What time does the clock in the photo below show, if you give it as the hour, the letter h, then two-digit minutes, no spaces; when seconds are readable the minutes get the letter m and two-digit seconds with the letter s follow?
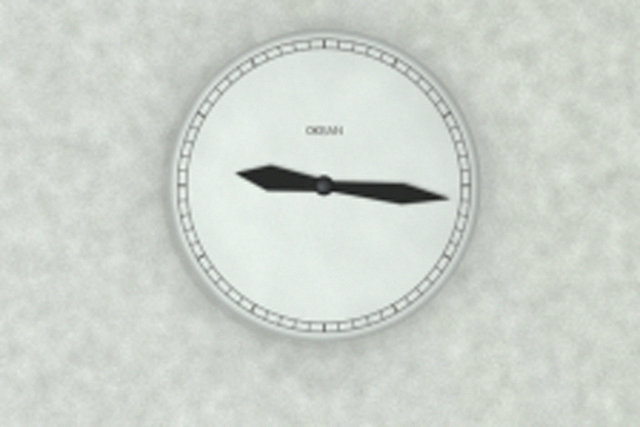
9h16
